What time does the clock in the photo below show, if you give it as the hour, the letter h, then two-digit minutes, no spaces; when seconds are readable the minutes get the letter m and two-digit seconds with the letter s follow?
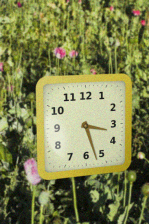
3h27
